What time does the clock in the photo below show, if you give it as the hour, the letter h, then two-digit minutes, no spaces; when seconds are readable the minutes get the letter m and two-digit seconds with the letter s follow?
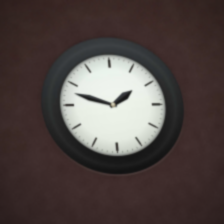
1h48
